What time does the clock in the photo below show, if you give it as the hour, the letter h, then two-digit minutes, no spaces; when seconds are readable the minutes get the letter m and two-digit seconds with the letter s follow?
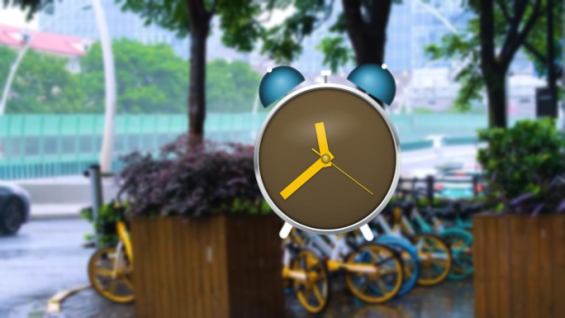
11h38m21s
